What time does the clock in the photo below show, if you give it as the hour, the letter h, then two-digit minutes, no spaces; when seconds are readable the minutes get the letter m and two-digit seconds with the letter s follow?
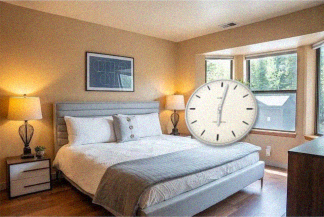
6h02
